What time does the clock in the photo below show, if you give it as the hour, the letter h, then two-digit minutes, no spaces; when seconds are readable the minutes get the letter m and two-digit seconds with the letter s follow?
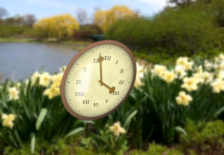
3h57
